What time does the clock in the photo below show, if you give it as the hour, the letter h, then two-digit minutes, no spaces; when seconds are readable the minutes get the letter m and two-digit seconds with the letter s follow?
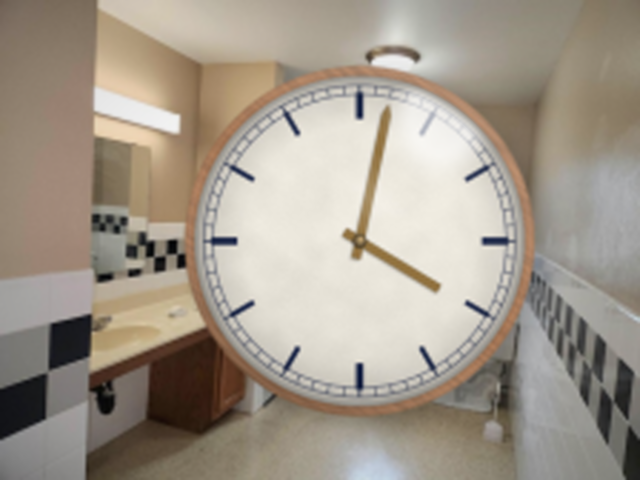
4h02
